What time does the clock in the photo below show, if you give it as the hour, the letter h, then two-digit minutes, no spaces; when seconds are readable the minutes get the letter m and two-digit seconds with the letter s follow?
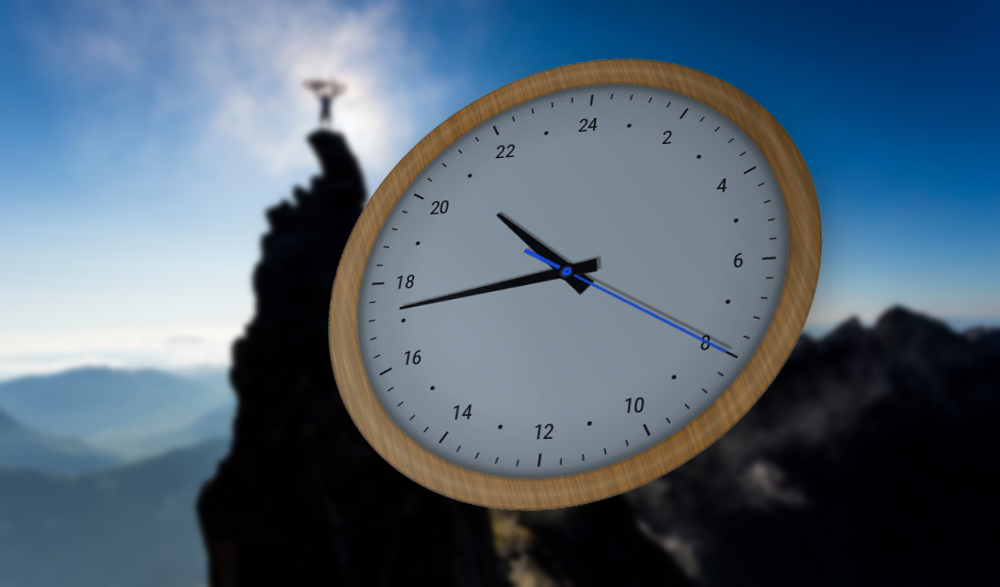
20h43m20s
